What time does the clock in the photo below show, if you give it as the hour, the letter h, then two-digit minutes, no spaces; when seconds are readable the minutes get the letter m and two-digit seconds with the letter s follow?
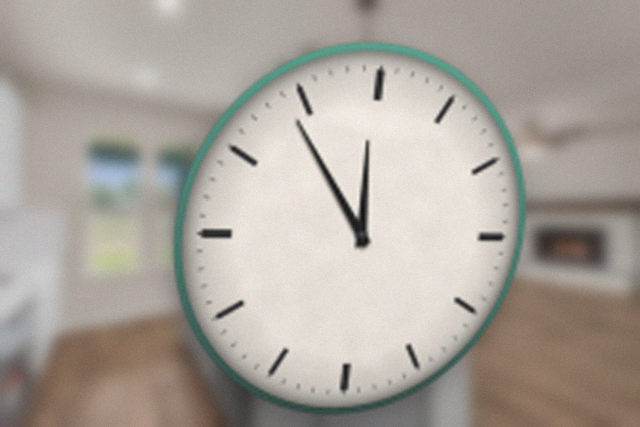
11h54
